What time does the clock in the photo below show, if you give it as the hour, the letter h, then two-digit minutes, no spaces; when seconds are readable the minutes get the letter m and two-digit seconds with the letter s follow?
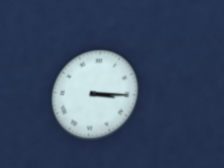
3h15
